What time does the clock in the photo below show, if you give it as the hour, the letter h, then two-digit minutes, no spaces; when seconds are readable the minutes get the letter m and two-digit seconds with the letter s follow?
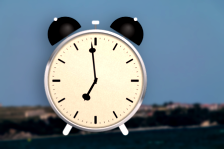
6h59
